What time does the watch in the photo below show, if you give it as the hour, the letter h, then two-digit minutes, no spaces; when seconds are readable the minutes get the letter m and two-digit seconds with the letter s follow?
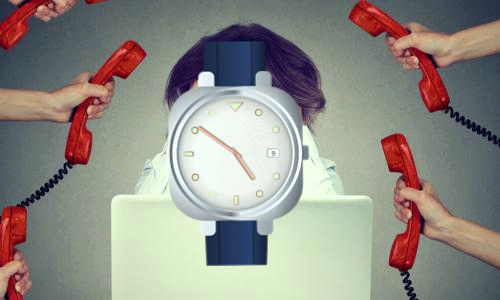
4h51
